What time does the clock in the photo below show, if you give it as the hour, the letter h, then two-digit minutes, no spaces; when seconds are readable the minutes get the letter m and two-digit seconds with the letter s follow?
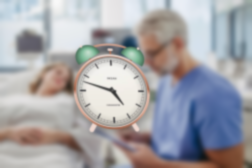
4h48
